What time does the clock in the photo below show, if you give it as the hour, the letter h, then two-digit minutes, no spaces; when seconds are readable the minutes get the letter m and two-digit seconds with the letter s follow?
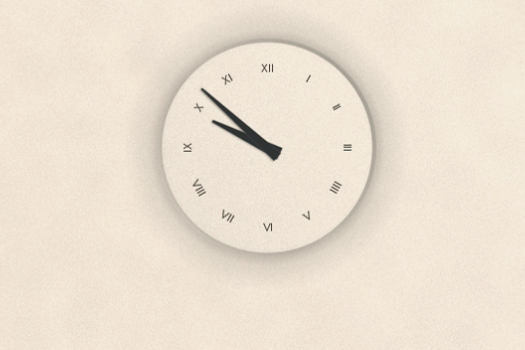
9h52
